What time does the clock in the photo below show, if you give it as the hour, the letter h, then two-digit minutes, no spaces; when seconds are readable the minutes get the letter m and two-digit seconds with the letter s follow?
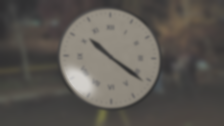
10h21
